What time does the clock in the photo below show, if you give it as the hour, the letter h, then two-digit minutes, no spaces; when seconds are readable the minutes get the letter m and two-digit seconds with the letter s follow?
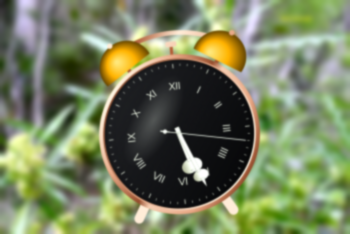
5h26m17s
